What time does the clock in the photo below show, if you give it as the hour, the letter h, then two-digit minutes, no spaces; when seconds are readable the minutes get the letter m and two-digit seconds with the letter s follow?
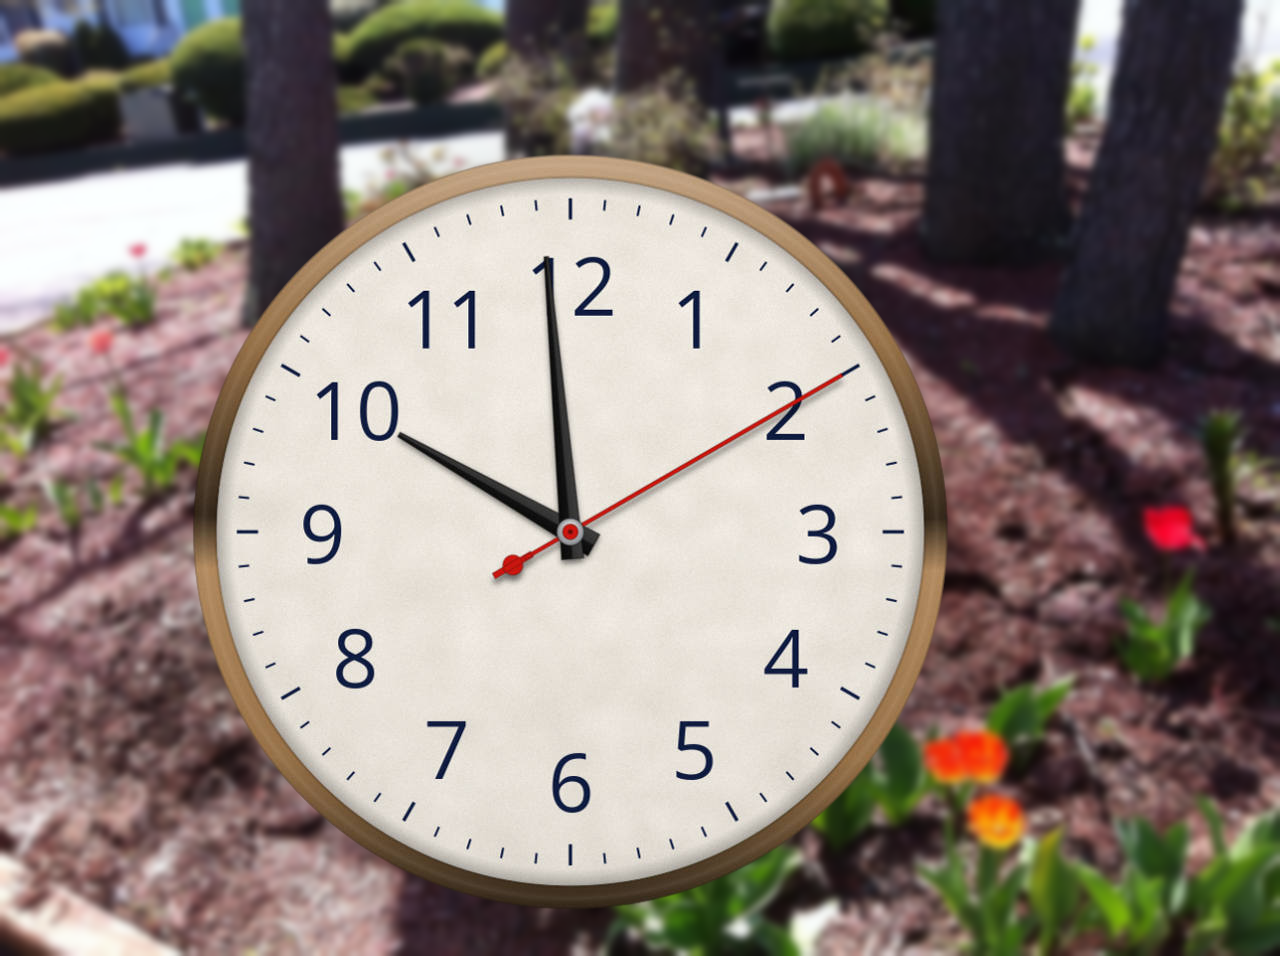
9h59m10s
